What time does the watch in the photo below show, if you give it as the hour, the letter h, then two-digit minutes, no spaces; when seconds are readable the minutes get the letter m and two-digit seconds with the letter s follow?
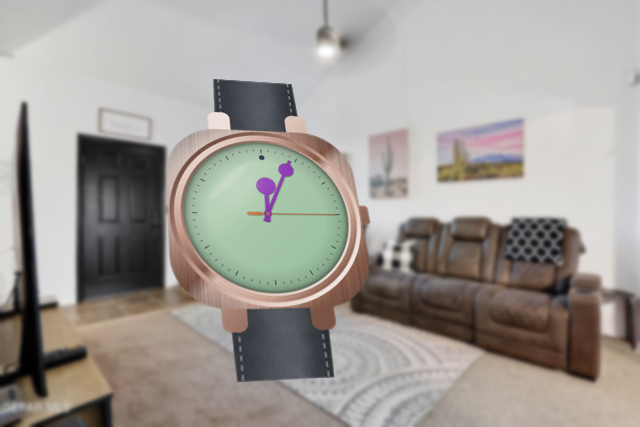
12h04m15s
